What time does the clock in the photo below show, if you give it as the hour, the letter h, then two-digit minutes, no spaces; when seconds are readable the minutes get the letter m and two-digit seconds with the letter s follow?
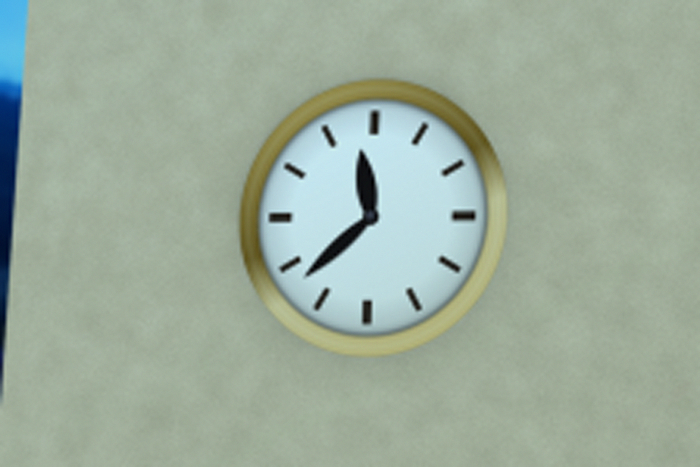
11h38
